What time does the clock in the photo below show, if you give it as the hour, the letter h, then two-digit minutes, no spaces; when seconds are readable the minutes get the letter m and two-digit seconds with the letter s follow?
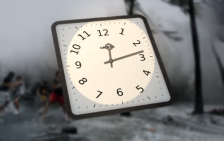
12h13
